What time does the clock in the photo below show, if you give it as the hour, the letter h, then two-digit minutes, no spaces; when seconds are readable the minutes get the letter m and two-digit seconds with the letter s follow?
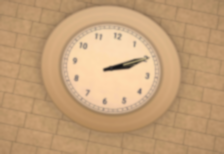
2h10
